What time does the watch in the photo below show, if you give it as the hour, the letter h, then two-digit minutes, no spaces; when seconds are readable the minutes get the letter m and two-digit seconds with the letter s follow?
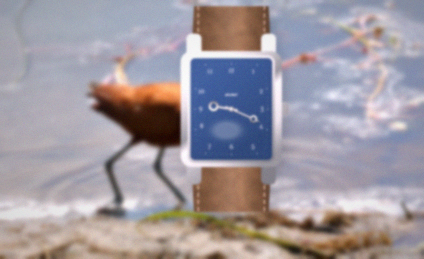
9h19
